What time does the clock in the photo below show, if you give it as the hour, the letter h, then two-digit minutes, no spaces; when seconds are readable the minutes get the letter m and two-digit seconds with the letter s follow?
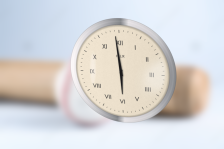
5h59
